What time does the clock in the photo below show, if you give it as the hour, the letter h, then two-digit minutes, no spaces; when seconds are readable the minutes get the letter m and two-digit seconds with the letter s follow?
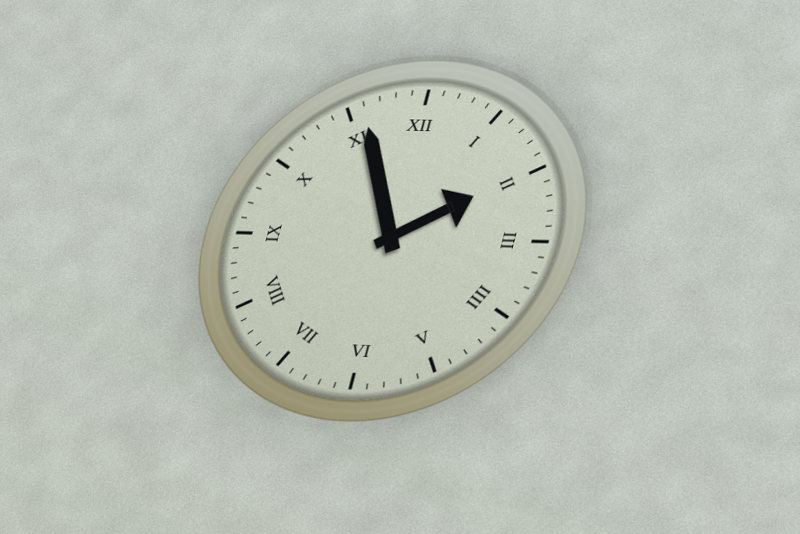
1h56
